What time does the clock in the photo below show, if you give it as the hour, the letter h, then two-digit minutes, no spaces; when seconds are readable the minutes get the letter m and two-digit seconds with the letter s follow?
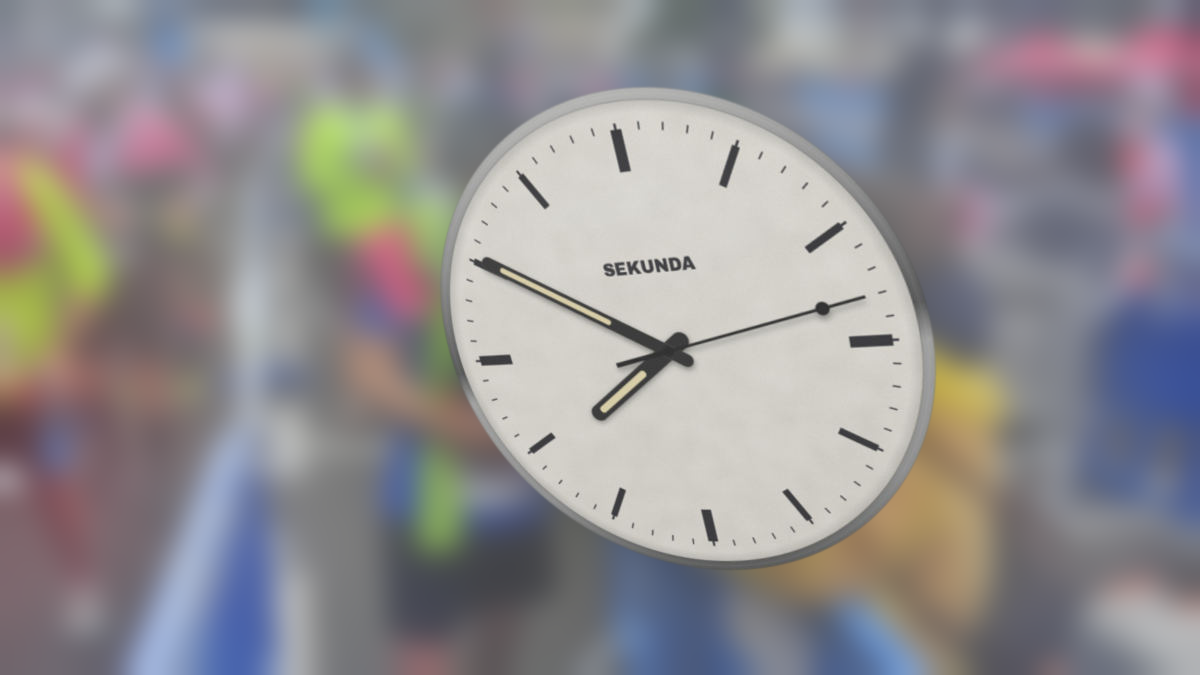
7h50m13s
